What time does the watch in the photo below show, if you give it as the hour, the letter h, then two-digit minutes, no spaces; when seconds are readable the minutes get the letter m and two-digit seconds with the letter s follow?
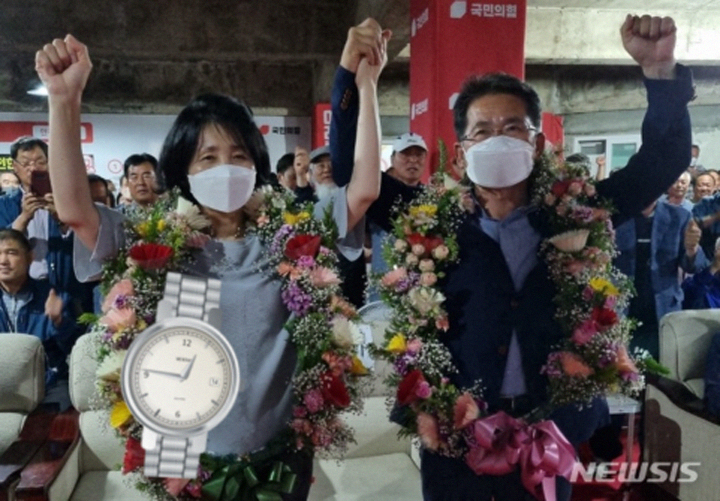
12h46
